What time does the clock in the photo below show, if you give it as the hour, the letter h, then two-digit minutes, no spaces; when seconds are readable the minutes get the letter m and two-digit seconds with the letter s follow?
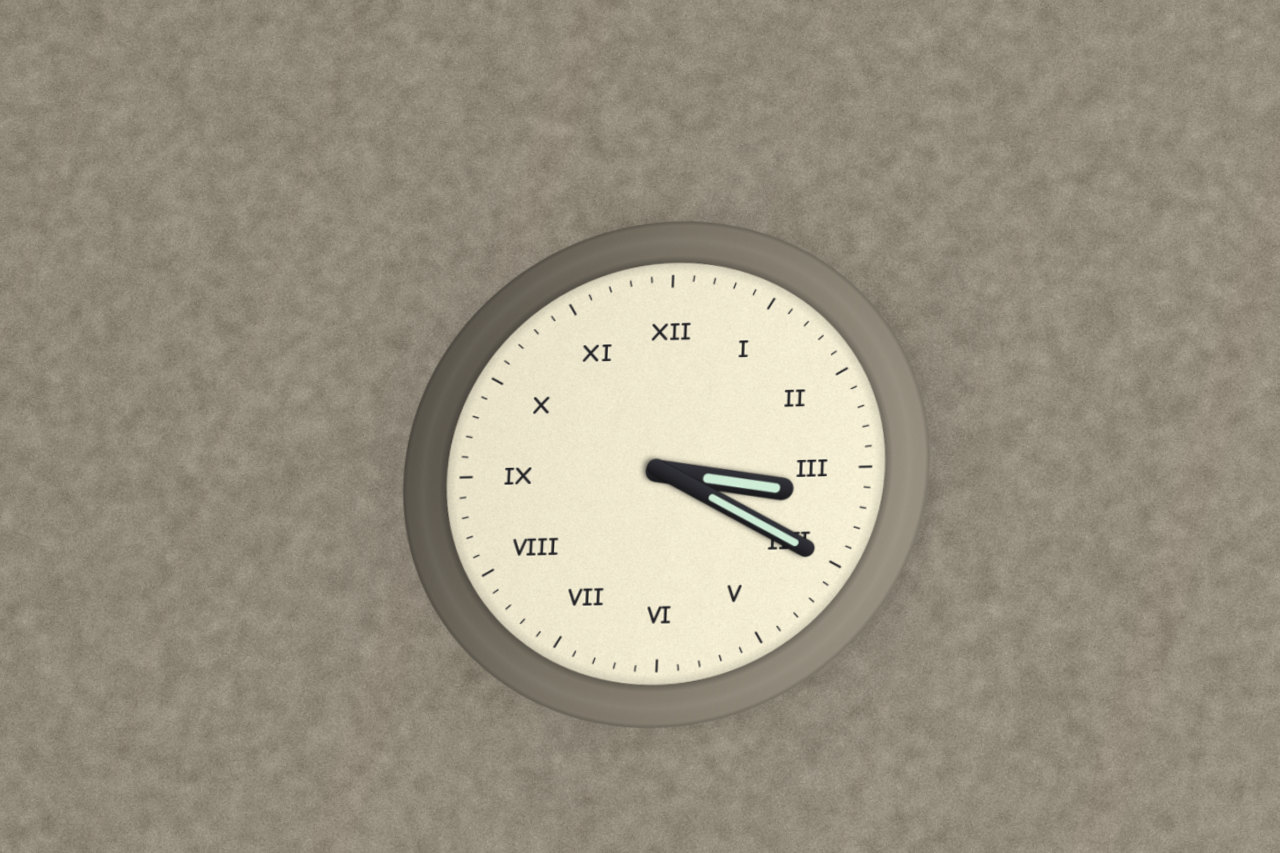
3h20
